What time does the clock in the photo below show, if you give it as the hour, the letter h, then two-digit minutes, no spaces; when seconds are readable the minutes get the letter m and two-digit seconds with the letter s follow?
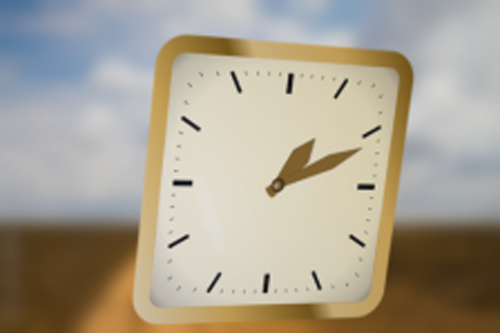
1h11
